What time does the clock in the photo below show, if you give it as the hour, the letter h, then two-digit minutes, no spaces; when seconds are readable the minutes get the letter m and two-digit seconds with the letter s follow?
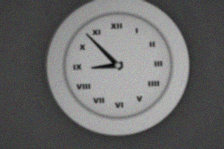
8h53
